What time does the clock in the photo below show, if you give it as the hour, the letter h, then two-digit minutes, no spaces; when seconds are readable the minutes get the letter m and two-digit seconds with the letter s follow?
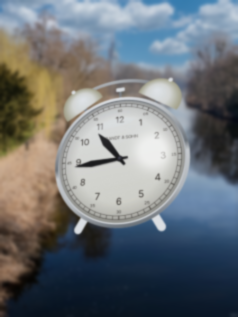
10h44
